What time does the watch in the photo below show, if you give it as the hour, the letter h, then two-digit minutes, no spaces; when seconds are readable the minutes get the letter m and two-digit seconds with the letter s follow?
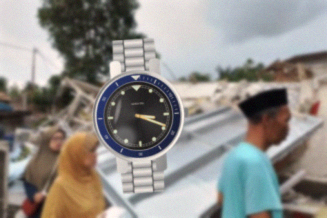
3h19
